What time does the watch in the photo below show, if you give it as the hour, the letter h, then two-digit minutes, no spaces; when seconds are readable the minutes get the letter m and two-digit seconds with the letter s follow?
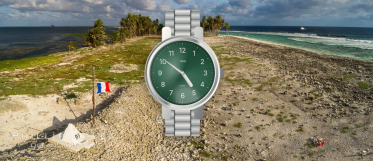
4h51
